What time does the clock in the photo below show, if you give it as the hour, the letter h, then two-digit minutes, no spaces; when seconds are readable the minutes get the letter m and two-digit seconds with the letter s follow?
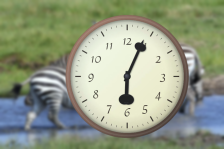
6h04
